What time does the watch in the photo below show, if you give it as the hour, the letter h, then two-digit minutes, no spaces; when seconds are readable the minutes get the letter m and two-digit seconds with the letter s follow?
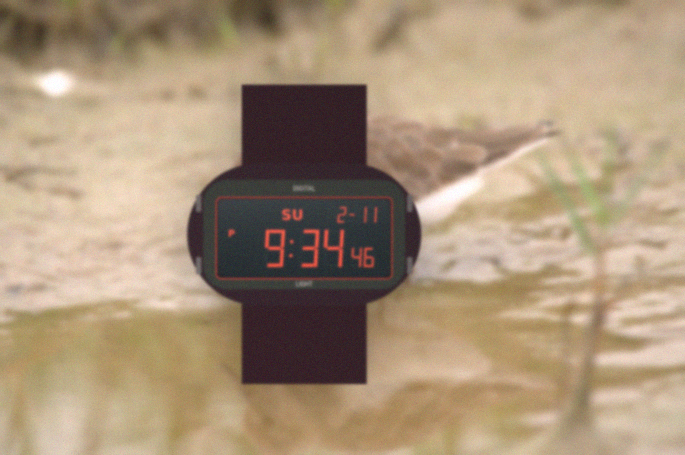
9h34m46s
